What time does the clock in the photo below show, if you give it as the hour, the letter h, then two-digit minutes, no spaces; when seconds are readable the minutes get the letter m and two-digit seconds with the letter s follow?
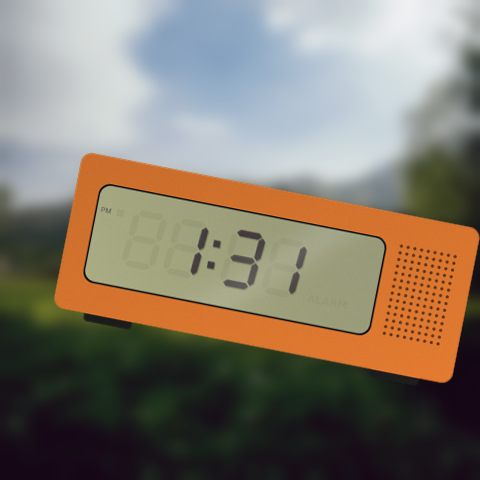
1h31
